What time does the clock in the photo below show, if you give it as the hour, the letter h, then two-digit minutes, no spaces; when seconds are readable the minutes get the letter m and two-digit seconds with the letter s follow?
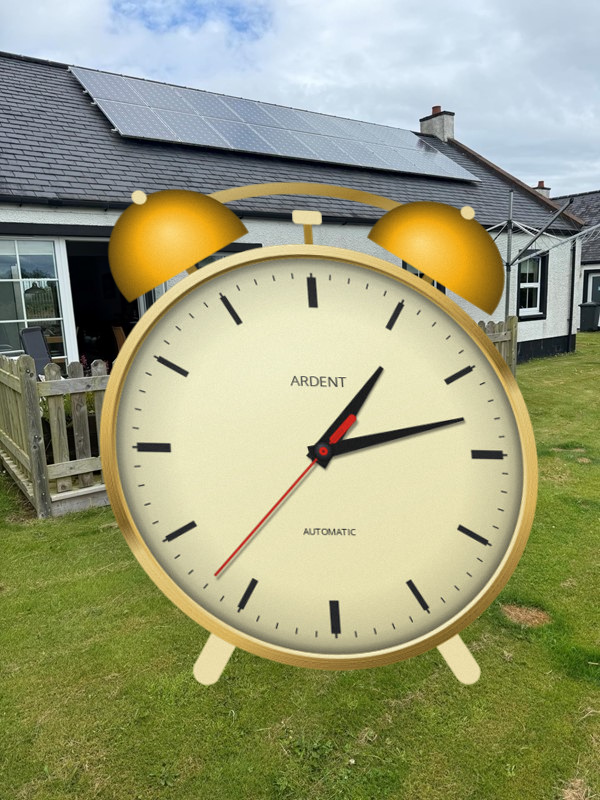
1h12m37s
